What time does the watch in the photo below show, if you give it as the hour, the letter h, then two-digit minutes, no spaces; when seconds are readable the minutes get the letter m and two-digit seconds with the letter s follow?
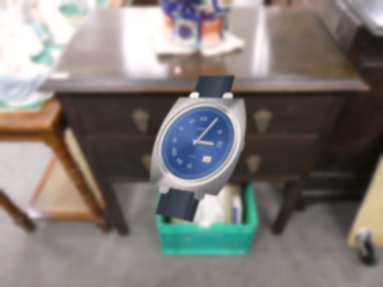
3h05
